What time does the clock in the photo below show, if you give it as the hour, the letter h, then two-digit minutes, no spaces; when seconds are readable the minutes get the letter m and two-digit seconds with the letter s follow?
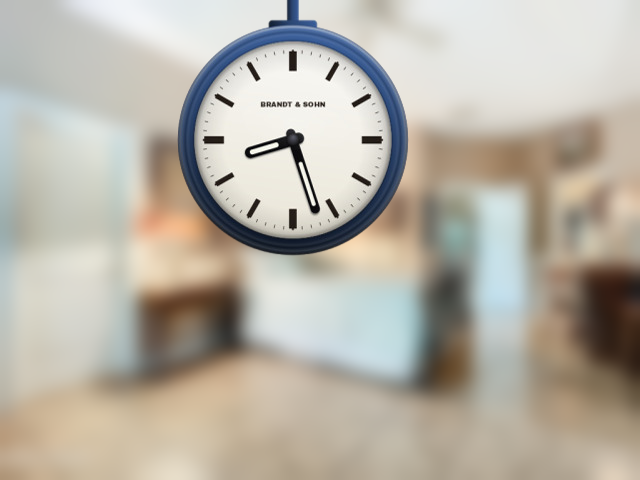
8h27
